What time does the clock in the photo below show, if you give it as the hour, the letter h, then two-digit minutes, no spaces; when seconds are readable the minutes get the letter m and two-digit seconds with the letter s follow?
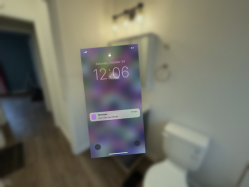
12h06
